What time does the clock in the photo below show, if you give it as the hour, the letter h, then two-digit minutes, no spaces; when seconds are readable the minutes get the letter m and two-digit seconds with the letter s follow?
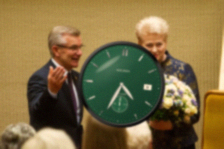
4h34
